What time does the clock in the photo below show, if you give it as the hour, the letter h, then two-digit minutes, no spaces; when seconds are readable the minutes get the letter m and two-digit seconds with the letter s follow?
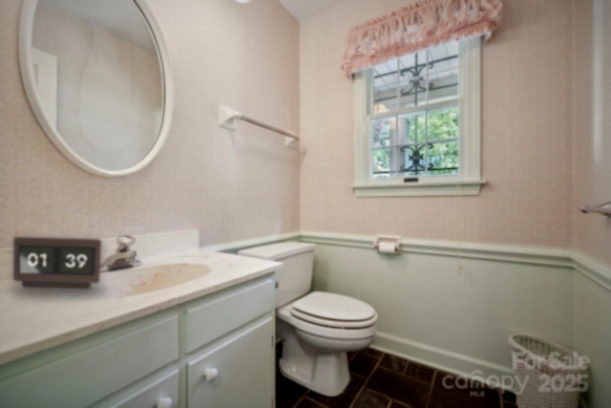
1h39
